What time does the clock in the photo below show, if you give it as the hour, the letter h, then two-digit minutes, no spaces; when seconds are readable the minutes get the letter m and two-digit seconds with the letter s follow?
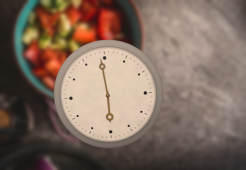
5h59
